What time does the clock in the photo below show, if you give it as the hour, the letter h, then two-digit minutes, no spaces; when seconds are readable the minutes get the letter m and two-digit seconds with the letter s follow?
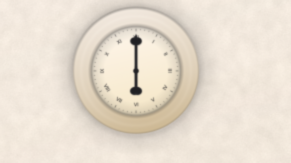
6h00
